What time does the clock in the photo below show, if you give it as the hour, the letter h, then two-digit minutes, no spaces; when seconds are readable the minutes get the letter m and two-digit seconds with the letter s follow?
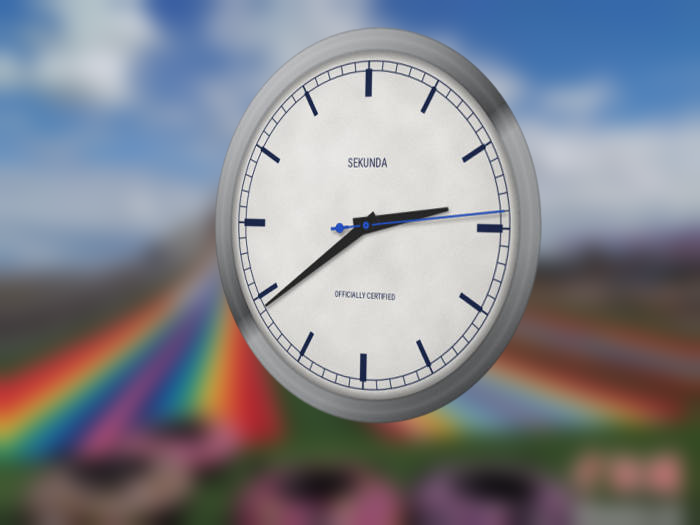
2h39m14s
